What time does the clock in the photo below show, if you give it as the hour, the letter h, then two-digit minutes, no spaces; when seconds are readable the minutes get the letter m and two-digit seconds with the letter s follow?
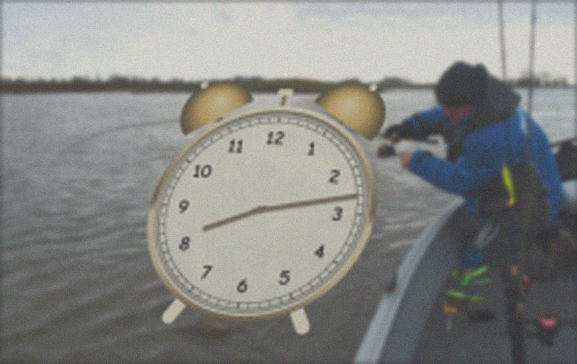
8h13
